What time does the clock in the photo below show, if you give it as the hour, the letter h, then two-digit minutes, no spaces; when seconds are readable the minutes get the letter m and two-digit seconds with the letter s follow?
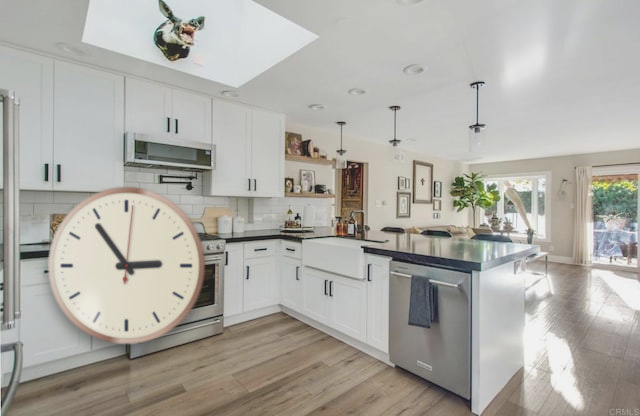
2h54m01s
